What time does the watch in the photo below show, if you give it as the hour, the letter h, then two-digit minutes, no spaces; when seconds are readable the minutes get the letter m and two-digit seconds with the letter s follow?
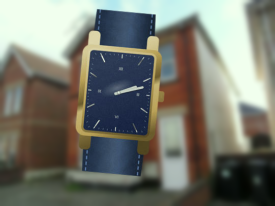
2h12
